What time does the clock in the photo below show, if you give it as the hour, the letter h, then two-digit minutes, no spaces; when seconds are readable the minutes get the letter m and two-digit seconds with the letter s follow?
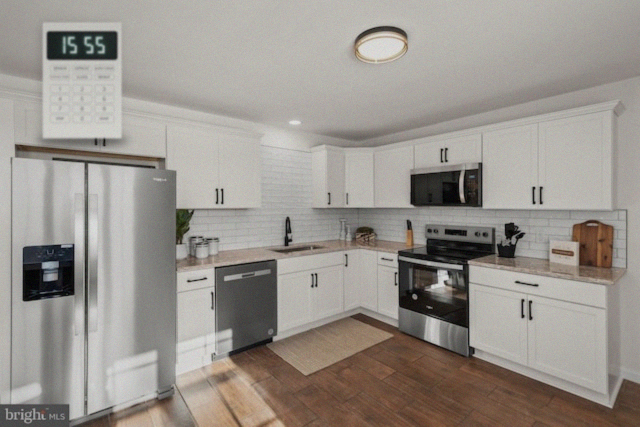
15h55
